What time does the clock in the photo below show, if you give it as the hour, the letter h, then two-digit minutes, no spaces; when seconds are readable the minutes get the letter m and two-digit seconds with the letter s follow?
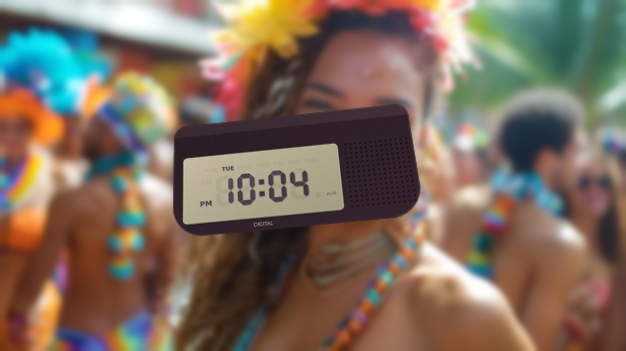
10h04
